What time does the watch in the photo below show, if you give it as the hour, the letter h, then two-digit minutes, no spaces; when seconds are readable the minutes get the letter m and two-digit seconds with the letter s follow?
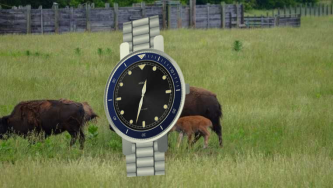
12h33
